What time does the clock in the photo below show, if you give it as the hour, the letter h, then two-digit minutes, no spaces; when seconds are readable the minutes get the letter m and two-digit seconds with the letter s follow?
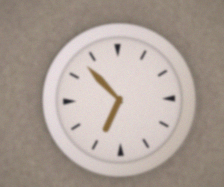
6h53
